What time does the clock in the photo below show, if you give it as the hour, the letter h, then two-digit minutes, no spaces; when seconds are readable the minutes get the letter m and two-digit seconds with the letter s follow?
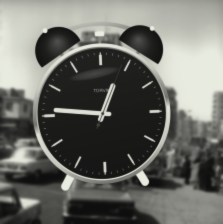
12h46m04s
